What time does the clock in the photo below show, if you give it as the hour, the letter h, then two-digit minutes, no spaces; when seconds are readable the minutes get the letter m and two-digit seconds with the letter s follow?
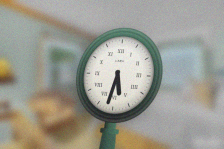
5h32
